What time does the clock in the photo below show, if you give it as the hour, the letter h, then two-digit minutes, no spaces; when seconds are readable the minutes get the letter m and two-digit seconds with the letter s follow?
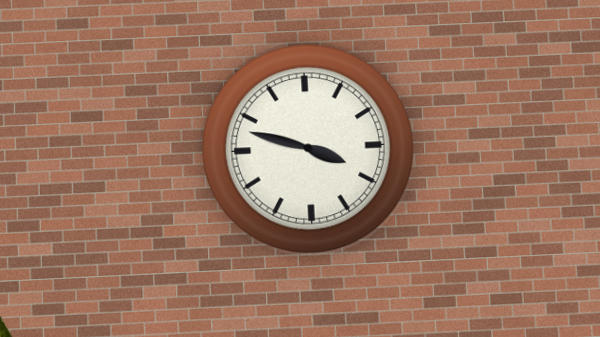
3h48
